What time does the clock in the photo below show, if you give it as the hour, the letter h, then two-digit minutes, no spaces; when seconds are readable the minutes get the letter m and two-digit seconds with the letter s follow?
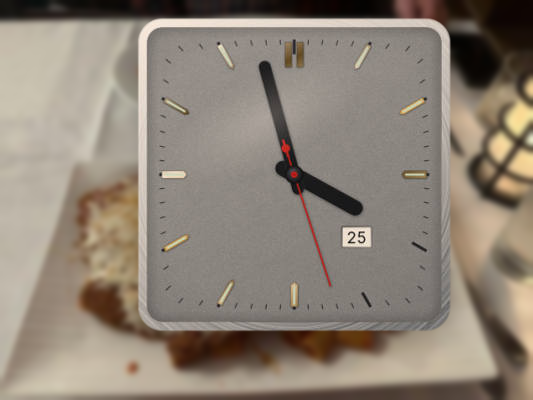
3h57m27s
